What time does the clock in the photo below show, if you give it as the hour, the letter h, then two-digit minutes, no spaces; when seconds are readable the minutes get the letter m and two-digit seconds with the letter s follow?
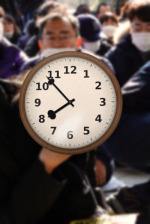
7h53
